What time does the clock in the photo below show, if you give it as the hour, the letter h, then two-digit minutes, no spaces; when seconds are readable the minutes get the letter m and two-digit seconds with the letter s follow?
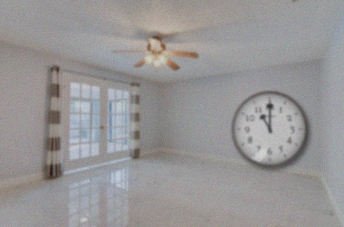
11h00
